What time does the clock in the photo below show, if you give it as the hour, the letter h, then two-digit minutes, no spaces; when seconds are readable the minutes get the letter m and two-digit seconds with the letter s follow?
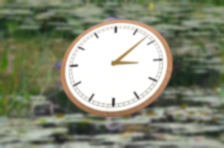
3h08
